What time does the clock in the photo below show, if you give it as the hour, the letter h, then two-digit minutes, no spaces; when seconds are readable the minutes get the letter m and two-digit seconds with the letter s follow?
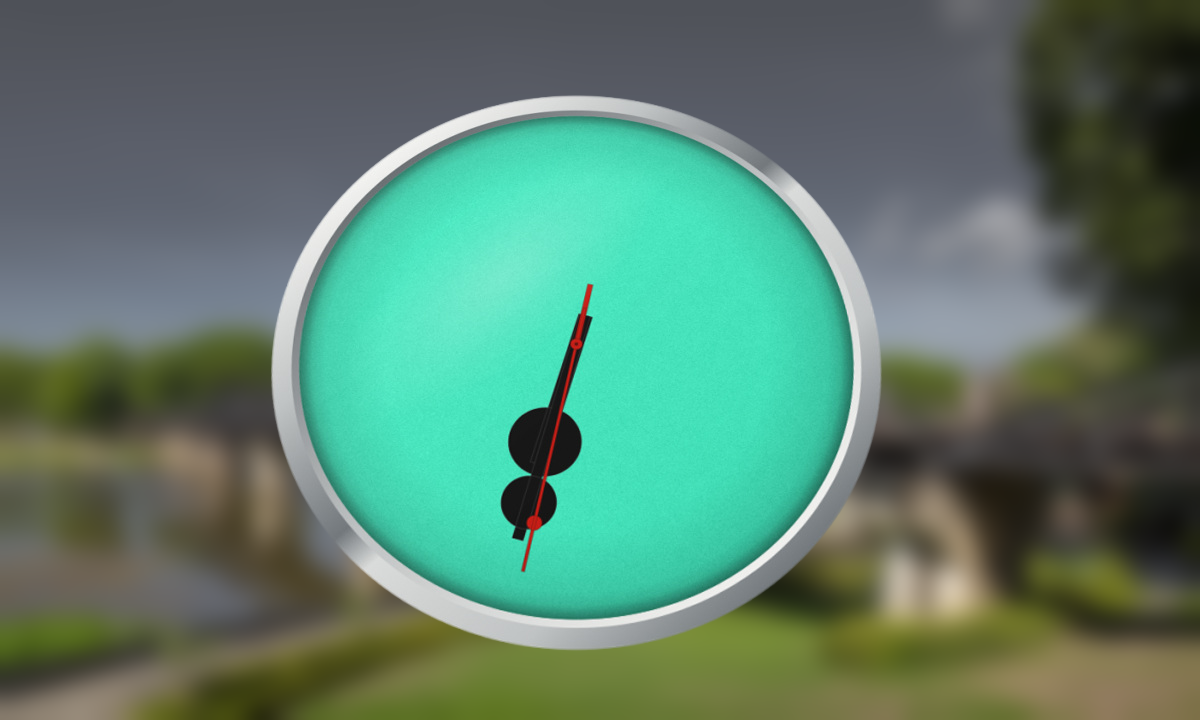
6h32m32s
